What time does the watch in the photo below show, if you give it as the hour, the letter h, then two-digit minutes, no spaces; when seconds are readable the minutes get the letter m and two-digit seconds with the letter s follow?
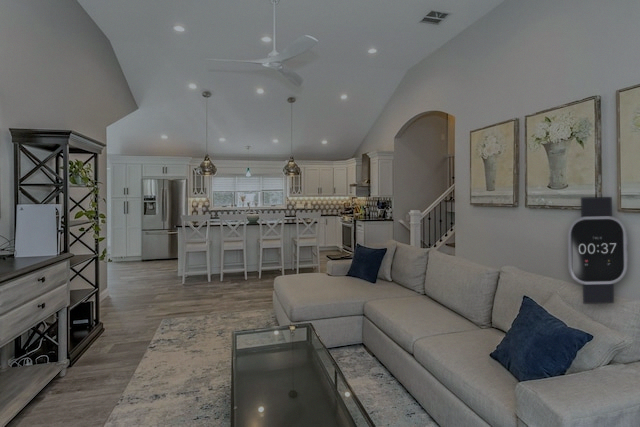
0h37
